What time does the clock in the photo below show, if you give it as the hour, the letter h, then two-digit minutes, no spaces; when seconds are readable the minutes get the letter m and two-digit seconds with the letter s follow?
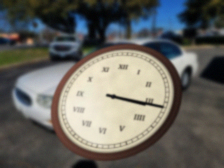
3h16
